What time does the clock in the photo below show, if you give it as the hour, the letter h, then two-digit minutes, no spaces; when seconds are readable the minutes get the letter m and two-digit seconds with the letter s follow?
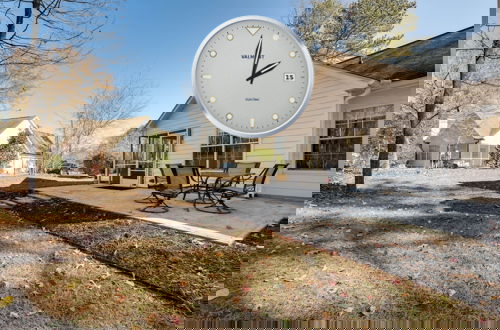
2h02
